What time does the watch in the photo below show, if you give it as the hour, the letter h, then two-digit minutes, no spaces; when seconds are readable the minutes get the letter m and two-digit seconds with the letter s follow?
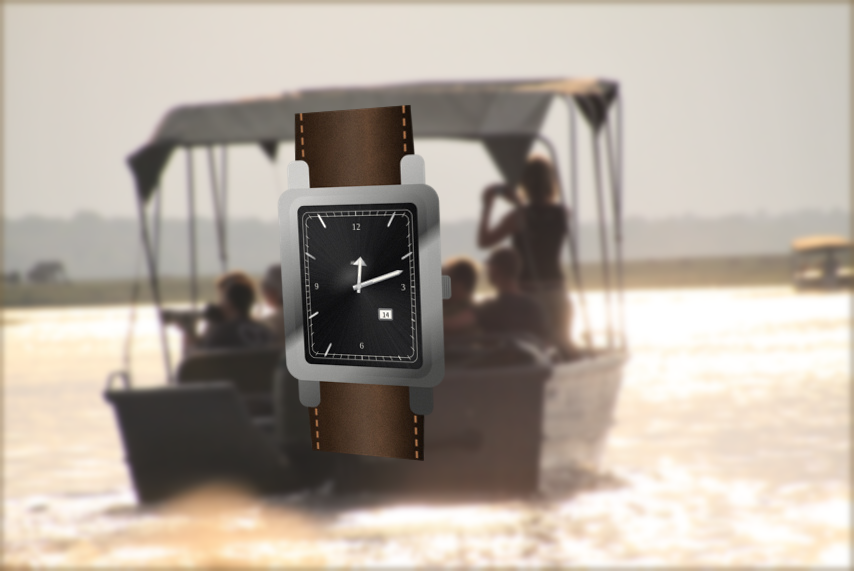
12h12
